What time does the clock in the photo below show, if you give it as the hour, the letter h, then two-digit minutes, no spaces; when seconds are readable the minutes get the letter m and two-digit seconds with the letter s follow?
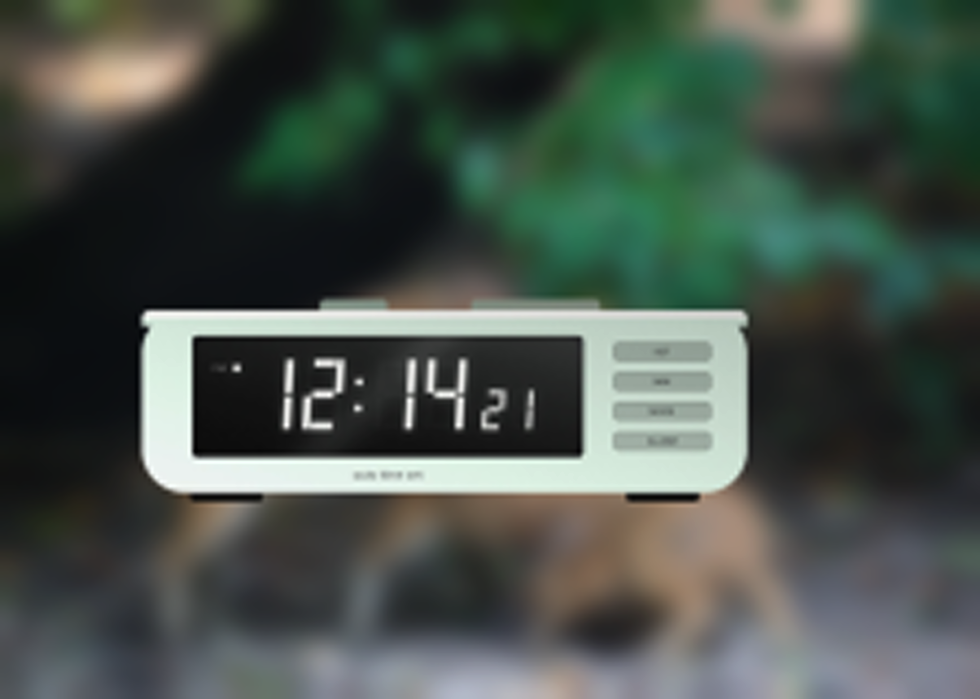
12h14m21s
